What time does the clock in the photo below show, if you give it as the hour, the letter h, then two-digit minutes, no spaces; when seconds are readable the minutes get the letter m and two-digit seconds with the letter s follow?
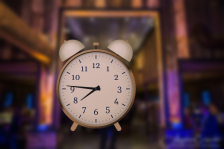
7h46
